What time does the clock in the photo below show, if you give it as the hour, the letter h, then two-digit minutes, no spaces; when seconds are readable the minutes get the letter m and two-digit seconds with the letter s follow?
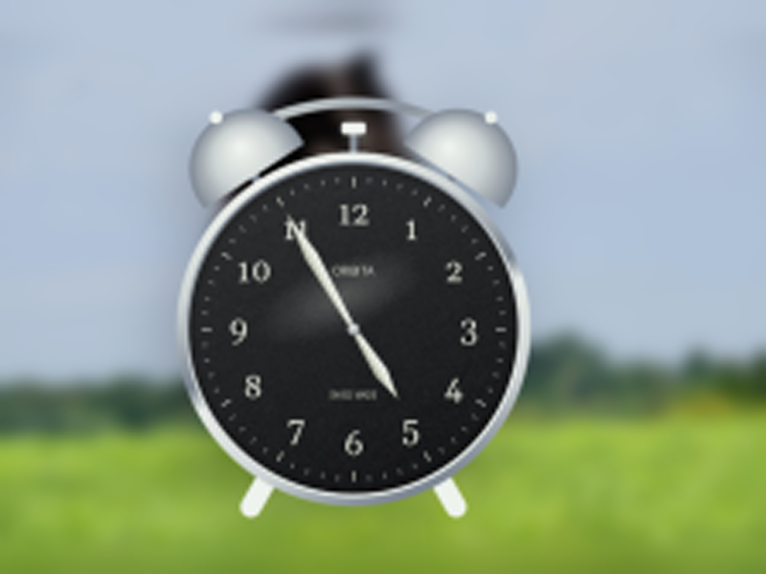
4h55
